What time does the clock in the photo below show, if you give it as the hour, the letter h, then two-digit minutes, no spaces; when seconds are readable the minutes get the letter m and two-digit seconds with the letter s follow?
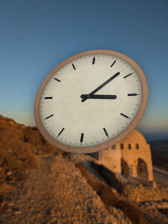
3h08
